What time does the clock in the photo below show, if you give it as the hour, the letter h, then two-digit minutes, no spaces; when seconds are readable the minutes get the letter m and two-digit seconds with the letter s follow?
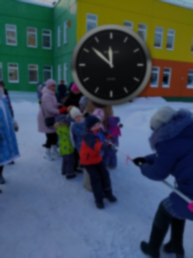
11h52
